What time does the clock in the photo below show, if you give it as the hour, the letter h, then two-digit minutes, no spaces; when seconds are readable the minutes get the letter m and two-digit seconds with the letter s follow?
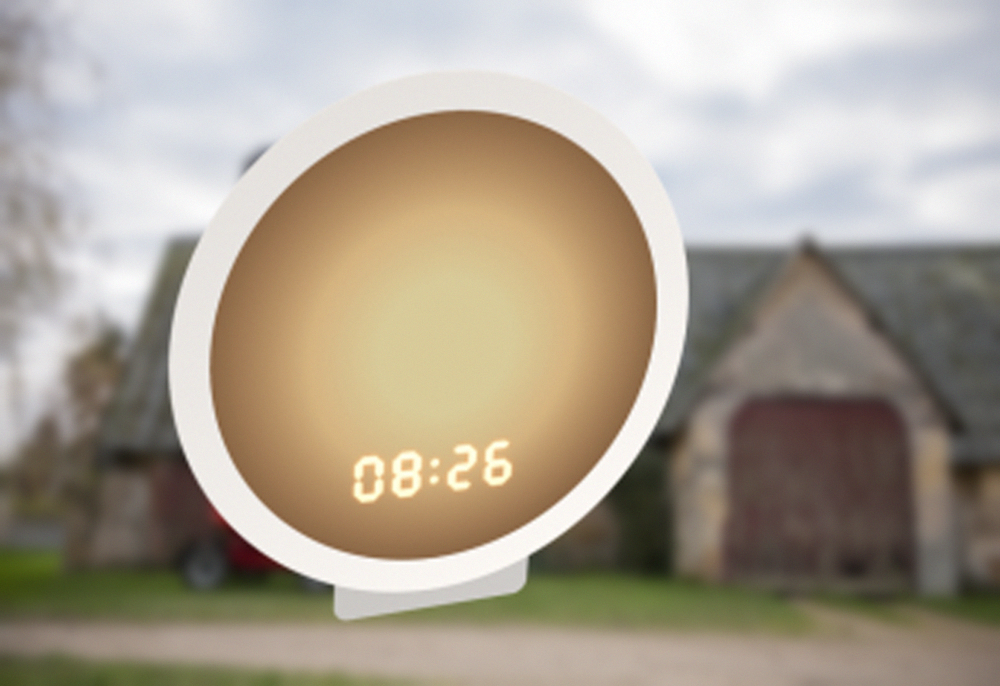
8h26
